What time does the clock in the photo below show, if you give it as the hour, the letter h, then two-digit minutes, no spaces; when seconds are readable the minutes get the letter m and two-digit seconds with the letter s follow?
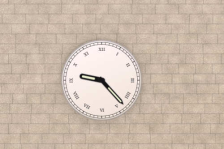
9h23
